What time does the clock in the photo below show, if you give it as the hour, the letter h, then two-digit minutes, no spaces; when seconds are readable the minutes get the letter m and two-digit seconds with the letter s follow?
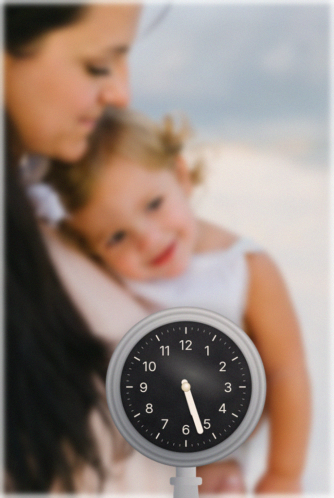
5h27
